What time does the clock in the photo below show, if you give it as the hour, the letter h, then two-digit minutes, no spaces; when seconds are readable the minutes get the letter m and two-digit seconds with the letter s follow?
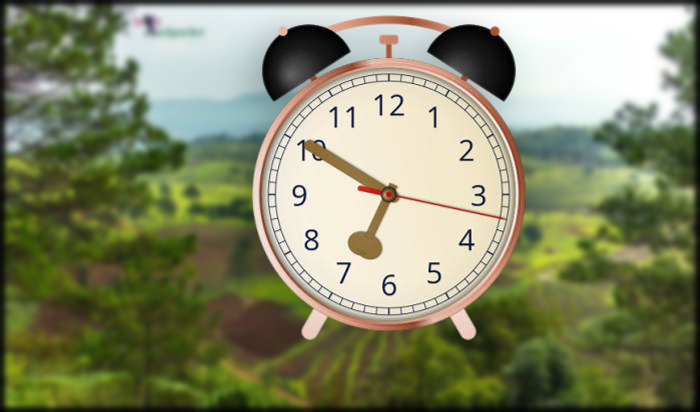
6h50m17s
